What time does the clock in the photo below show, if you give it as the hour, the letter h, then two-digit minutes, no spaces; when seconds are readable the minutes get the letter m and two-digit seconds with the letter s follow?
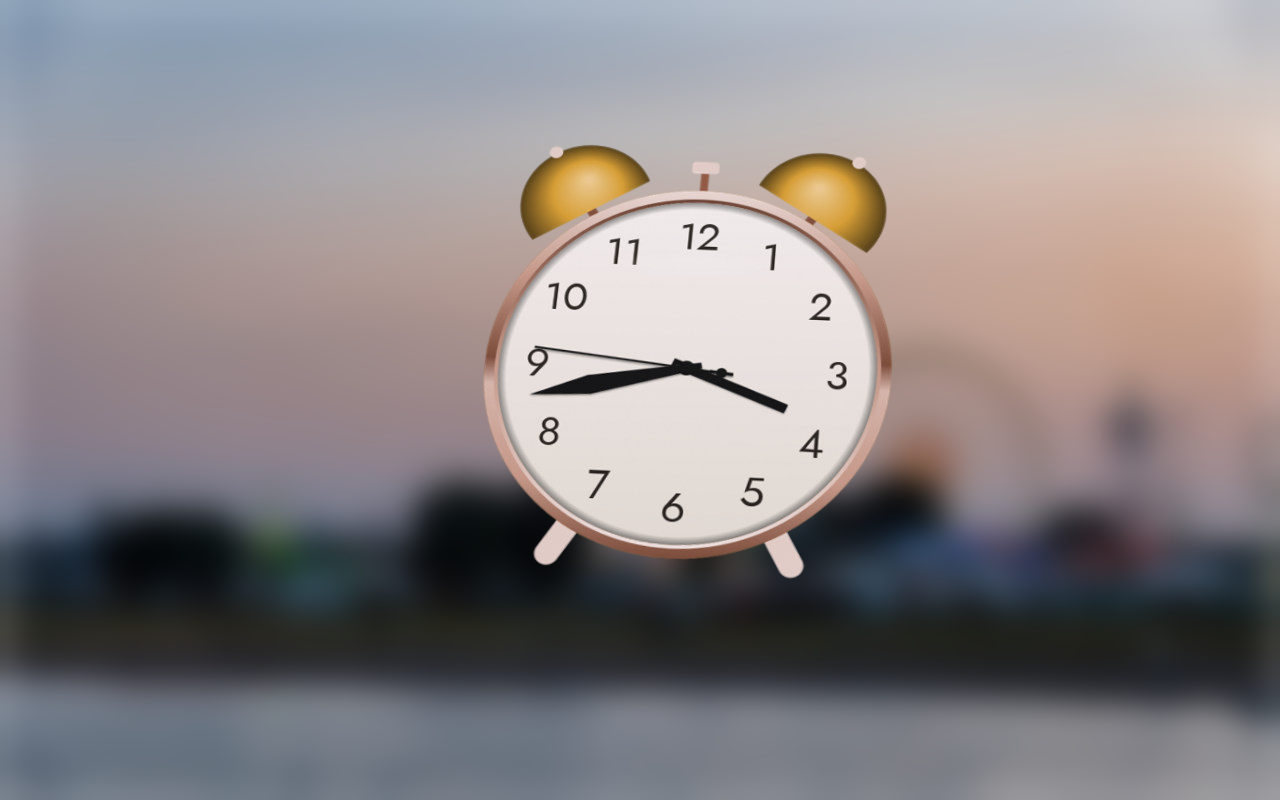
3h42m46s
